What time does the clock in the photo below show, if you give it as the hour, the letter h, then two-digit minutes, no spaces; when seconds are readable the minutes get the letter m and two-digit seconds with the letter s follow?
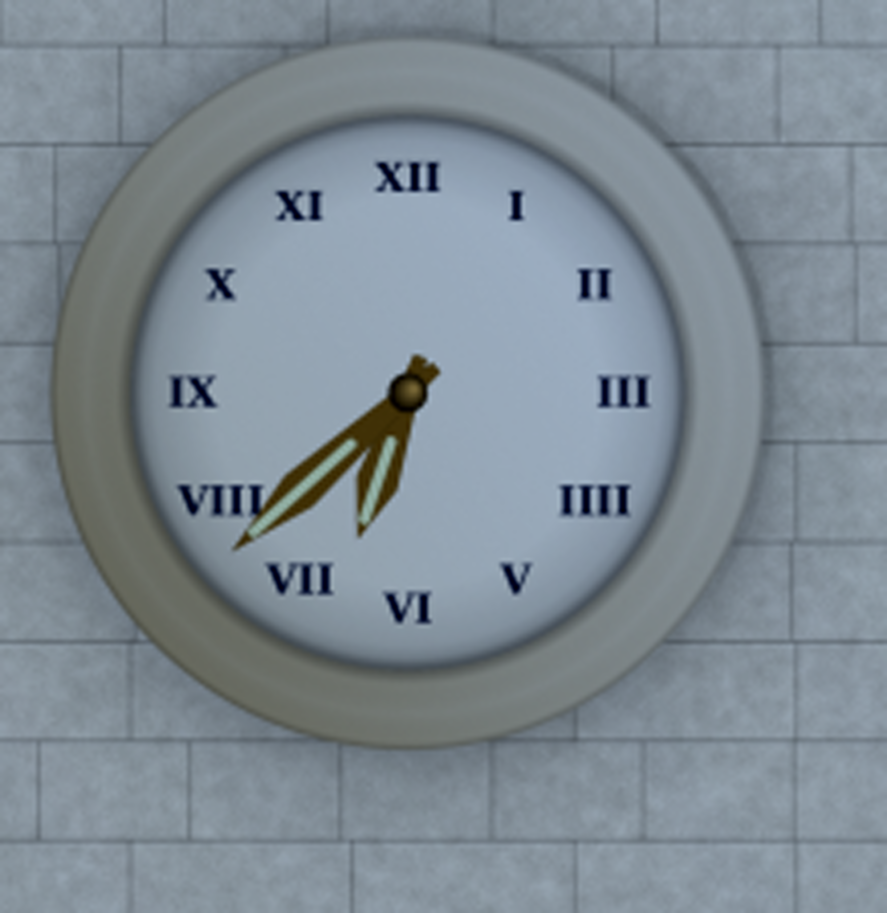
6h38
